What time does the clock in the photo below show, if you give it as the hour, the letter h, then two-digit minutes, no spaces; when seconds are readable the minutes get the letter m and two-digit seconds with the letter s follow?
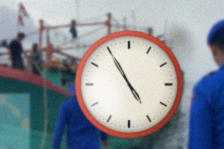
4h55
